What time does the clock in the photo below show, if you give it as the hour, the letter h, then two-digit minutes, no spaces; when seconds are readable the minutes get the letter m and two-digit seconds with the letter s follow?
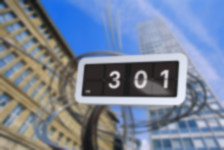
3h01
